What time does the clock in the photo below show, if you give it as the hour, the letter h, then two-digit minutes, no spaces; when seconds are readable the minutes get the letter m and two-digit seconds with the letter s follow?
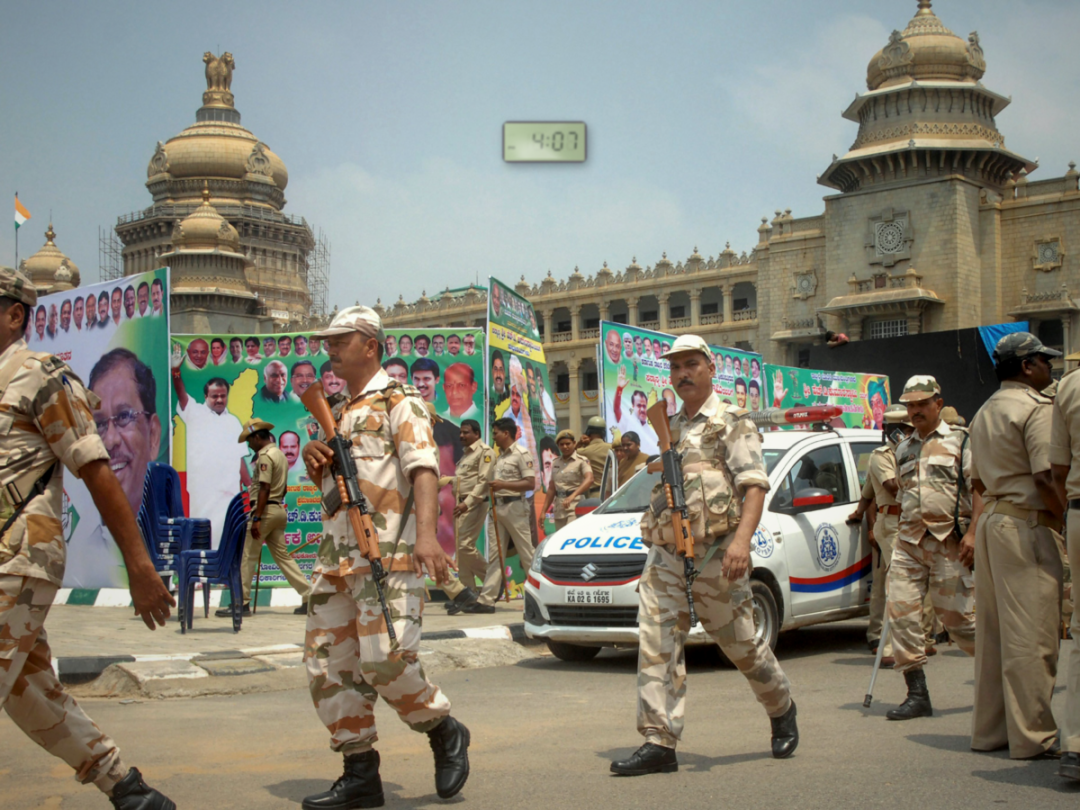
4h07
